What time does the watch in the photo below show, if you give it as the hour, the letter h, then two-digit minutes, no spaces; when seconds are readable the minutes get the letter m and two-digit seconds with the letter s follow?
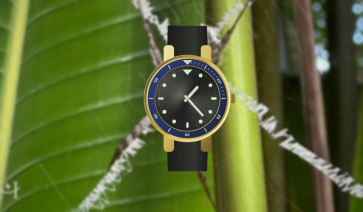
1h23
